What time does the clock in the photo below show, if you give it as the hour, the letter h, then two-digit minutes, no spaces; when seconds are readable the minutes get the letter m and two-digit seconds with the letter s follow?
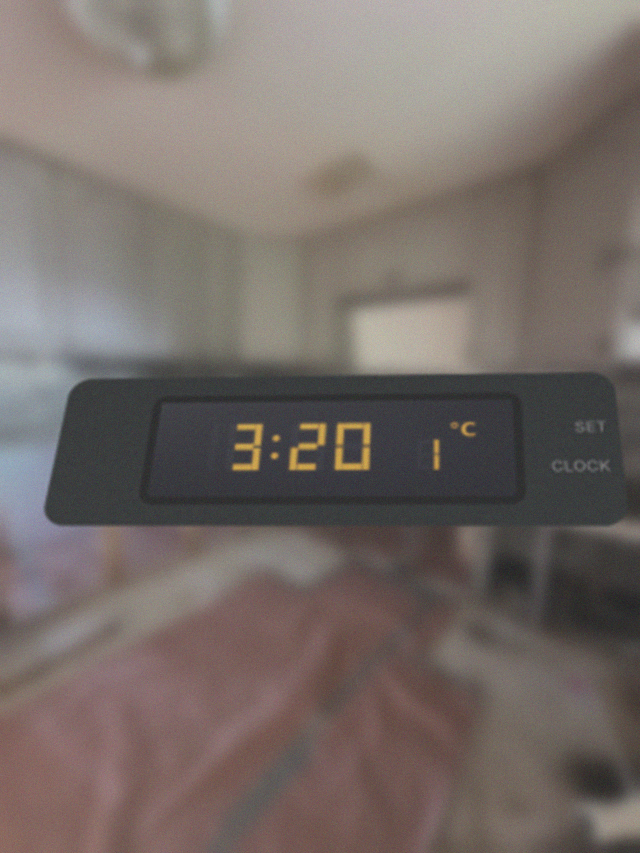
3h20
